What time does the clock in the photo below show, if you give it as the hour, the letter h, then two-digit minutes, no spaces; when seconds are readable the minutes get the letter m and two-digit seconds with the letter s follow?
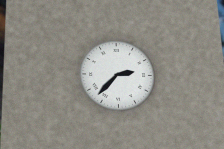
2h37
